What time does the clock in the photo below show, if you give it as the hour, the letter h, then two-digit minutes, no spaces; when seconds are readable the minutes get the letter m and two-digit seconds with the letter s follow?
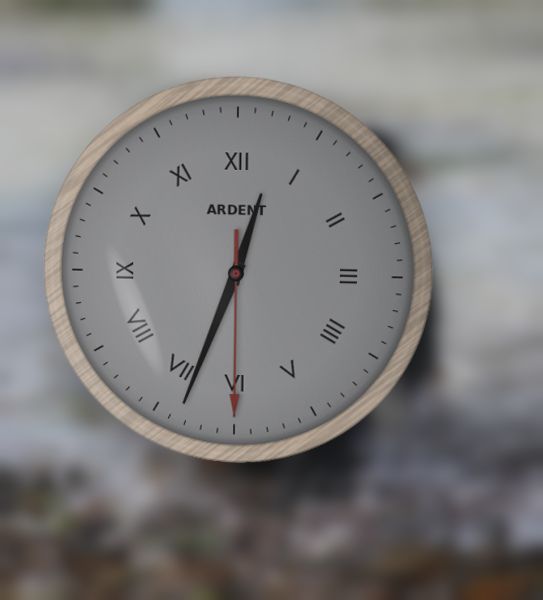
12h33m30s
